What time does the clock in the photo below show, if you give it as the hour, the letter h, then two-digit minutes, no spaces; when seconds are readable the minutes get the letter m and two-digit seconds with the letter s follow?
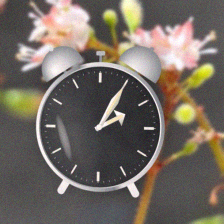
2h05
